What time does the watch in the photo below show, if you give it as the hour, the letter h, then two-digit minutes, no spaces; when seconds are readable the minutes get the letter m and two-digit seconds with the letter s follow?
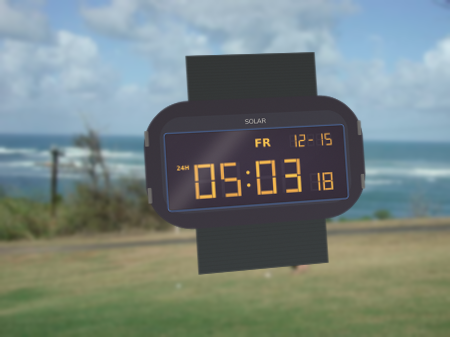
5h03m18s
